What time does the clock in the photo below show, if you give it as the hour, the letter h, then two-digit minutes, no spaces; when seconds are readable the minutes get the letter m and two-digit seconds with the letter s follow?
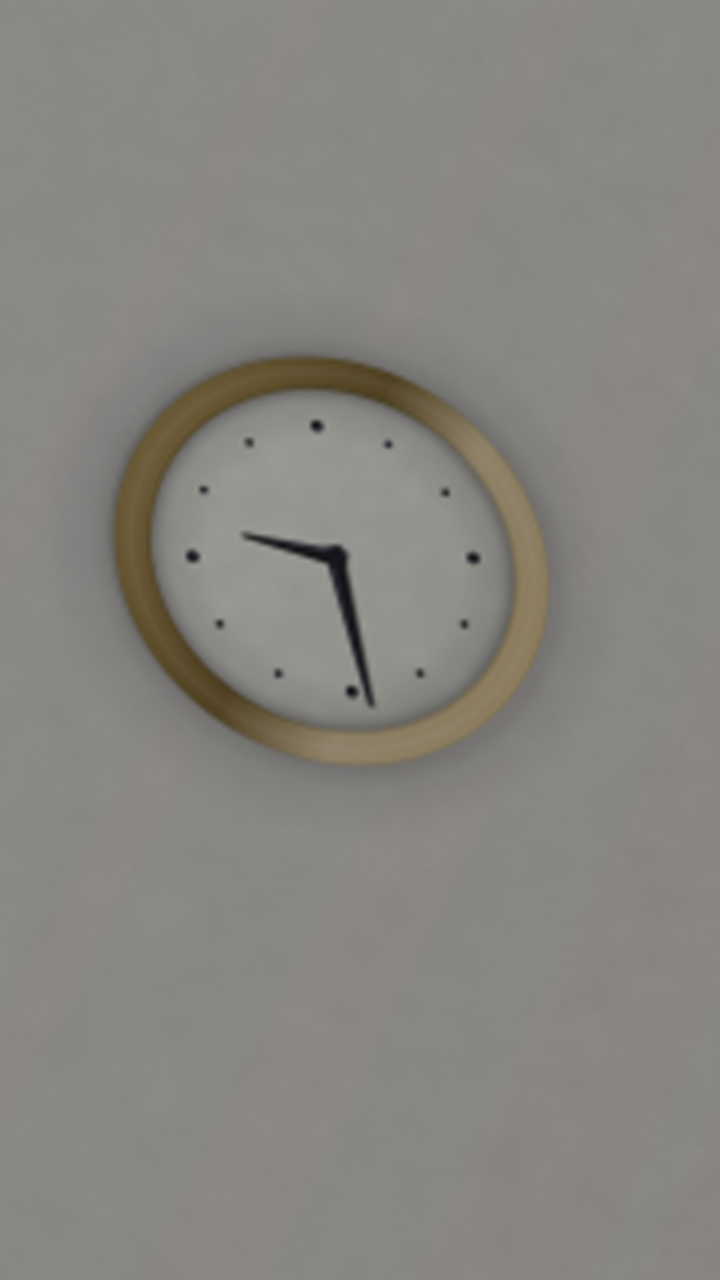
9h29
